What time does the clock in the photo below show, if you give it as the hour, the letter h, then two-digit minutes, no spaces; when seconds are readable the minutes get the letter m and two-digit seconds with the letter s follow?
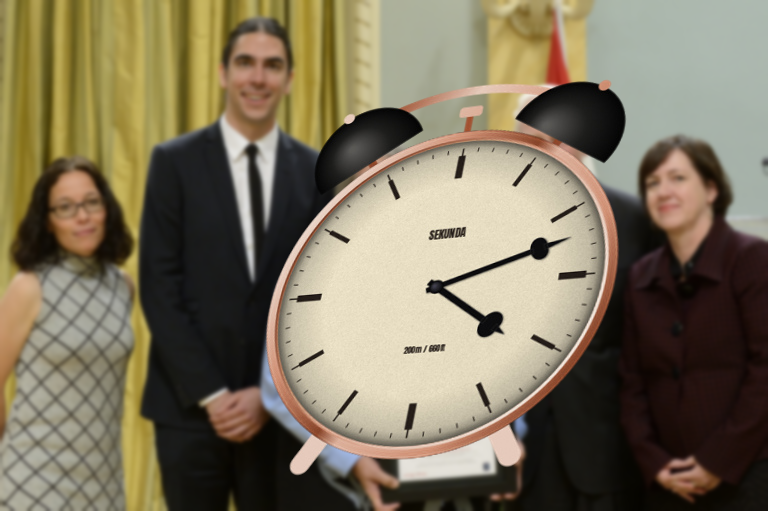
4h12
